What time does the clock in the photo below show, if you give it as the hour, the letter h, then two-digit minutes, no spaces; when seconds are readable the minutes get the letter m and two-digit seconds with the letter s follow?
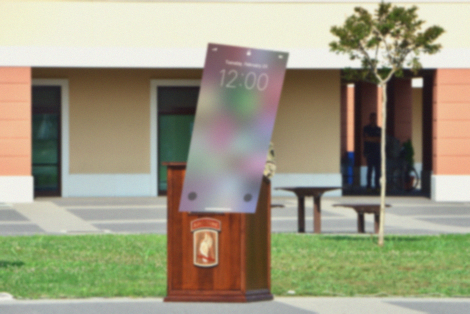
12h00
